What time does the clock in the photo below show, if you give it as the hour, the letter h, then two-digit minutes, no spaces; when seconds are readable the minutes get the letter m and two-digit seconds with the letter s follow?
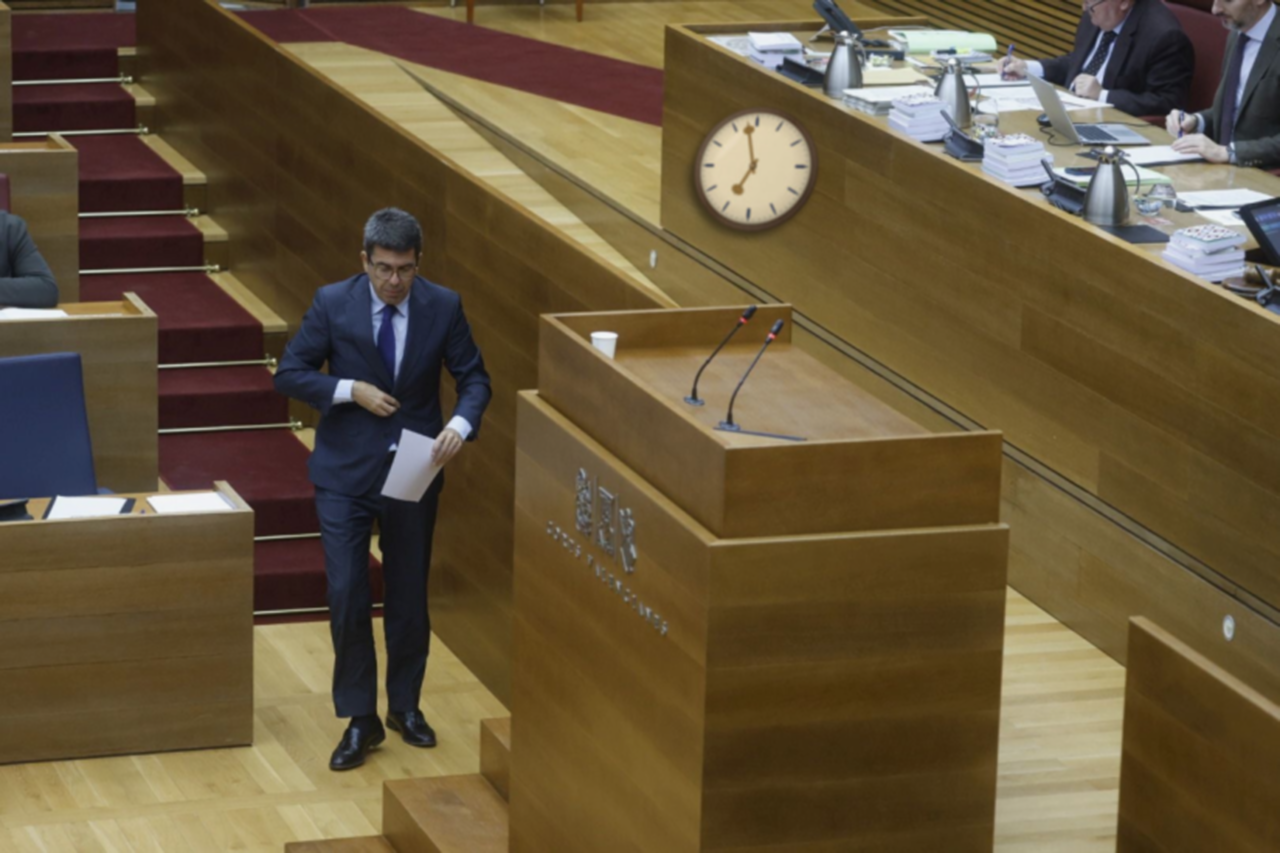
6h58
